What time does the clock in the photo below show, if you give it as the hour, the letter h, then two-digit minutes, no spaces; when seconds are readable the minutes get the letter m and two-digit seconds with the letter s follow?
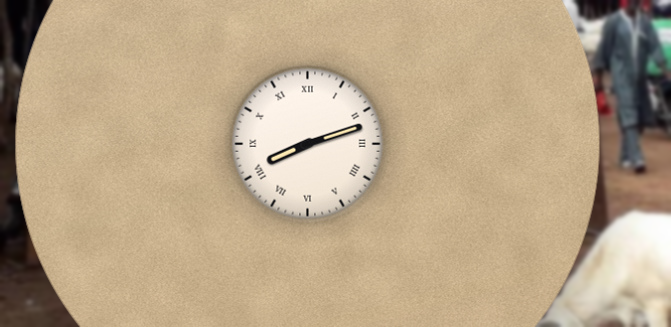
8h12
